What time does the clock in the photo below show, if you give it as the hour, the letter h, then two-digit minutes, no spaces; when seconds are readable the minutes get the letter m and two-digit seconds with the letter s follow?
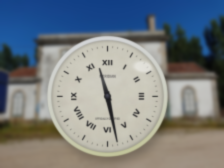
11h28
